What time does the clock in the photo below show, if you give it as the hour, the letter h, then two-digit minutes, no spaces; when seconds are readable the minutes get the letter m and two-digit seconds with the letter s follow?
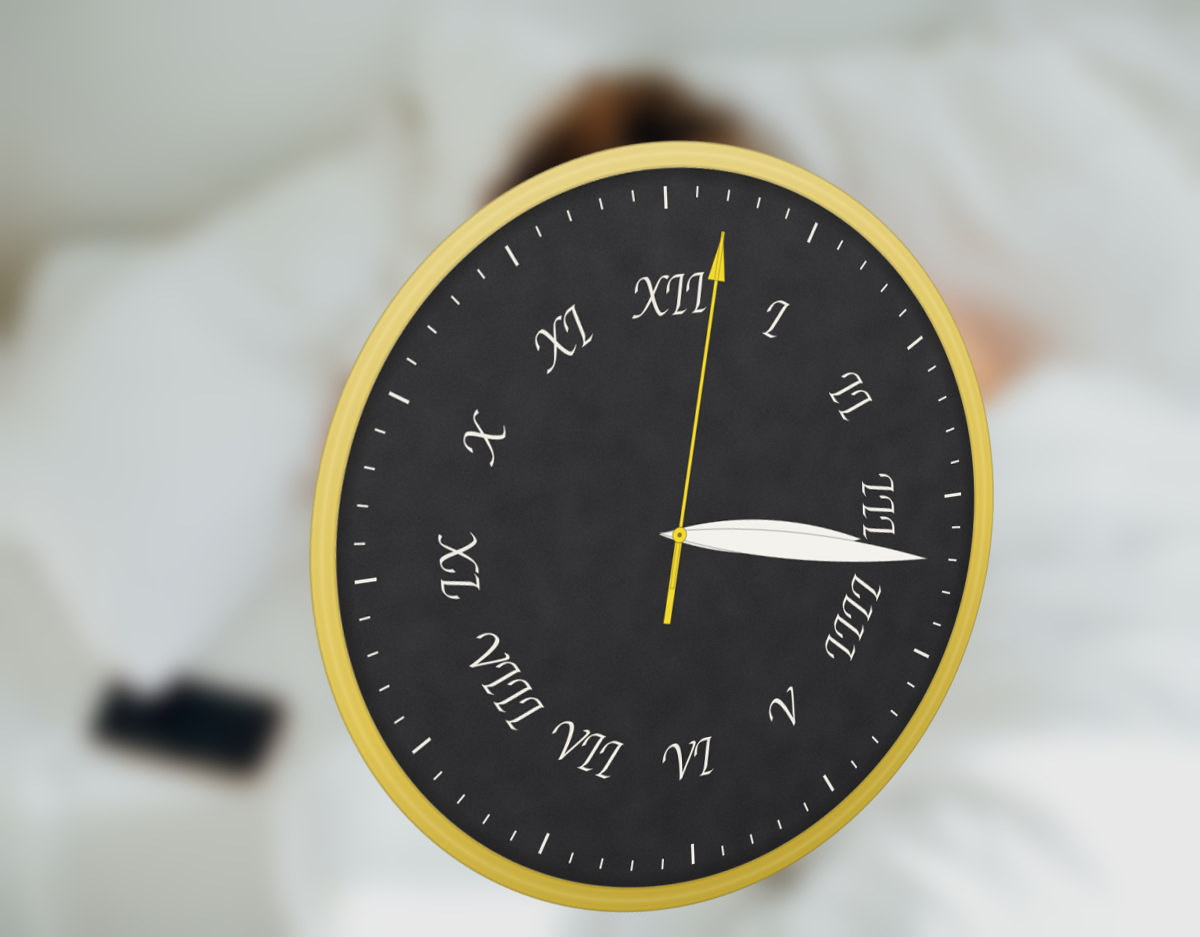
3h17m02s
